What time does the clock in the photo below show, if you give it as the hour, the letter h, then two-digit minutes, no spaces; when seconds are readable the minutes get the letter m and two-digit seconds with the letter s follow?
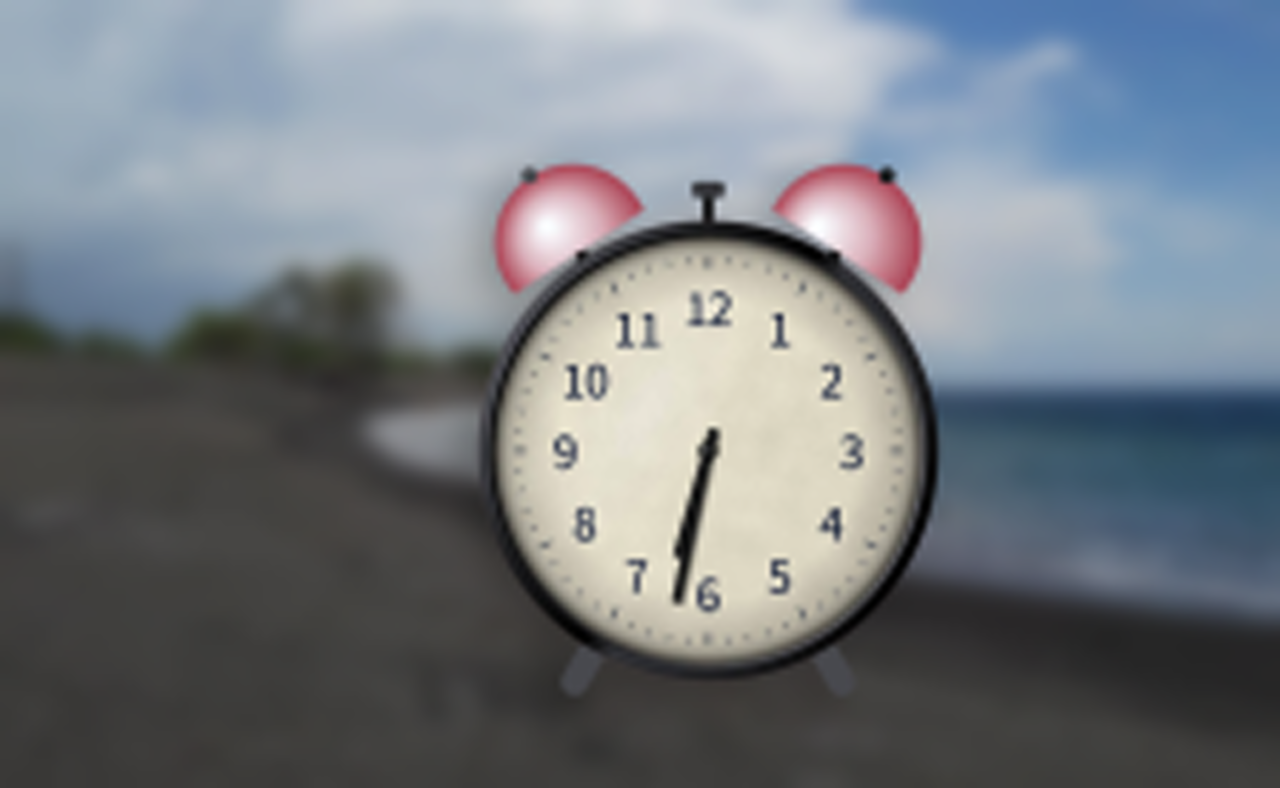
6h32
